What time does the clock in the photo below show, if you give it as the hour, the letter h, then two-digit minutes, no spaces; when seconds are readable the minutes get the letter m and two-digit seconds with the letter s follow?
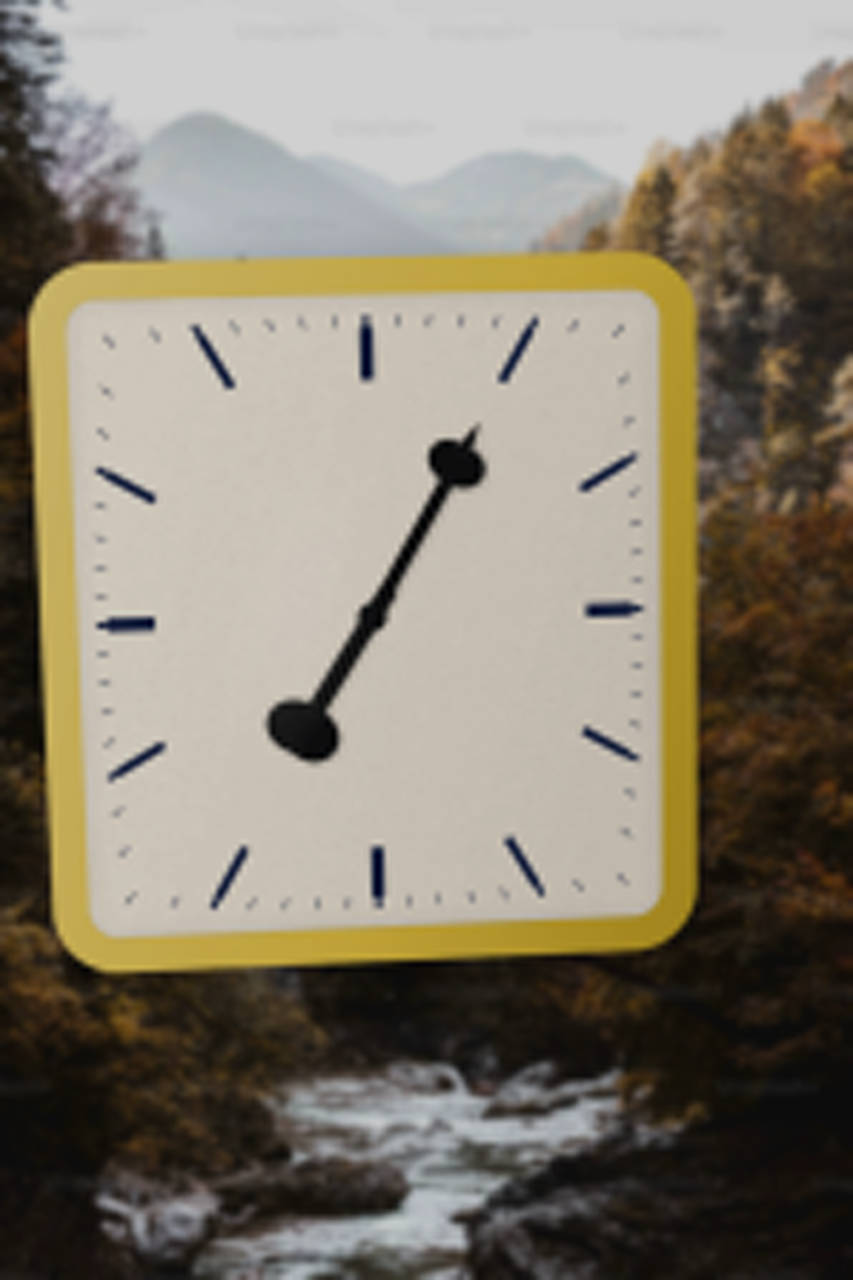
7h05
